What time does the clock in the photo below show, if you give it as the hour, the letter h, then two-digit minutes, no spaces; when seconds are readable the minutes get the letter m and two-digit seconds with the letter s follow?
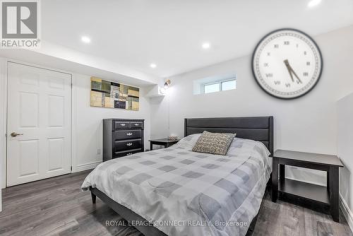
5h24
